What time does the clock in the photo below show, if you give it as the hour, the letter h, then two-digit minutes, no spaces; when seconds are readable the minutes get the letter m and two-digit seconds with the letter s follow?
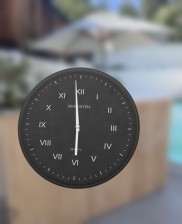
5h59
